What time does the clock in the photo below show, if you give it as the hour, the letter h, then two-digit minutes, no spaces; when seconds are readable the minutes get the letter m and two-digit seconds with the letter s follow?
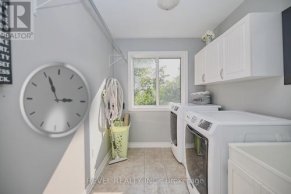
2h56
